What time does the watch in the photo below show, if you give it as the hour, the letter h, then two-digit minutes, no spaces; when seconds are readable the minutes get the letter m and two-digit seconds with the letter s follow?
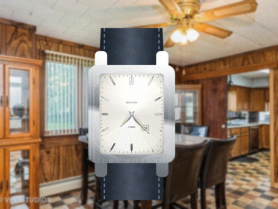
7h23
